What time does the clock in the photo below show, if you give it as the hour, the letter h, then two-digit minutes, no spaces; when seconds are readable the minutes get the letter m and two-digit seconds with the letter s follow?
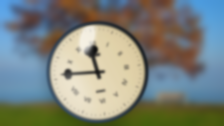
11h46
